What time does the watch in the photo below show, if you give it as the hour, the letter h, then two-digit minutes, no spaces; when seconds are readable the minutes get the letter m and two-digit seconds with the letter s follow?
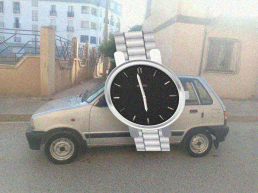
5h59
